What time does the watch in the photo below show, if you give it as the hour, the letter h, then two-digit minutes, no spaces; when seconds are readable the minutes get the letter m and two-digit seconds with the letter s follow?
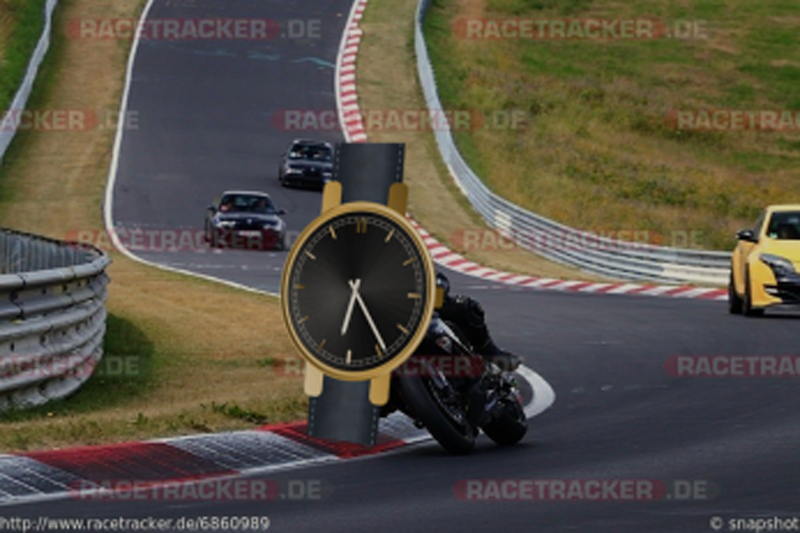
6h24
